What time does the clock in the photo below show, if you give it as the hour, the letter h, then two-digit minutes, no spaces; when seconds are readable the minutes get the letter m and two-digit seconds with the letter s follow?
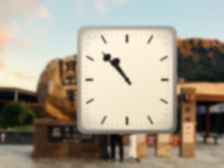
10h53
